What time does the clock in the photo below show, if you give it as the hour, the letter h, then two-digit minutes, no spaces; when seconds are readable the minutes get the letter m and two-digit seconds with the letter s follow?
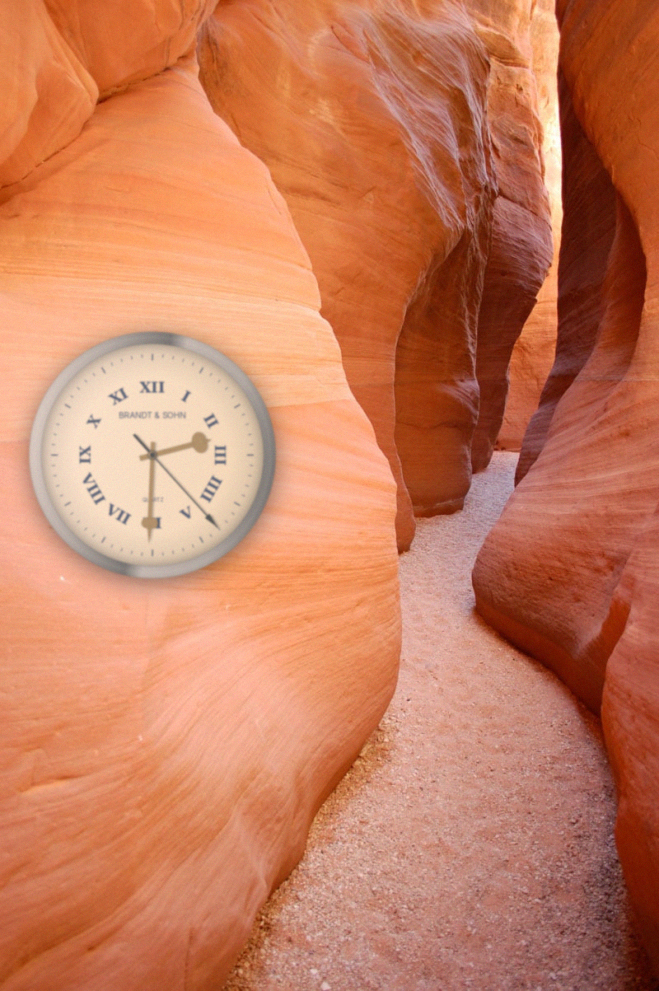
2h30m23s
